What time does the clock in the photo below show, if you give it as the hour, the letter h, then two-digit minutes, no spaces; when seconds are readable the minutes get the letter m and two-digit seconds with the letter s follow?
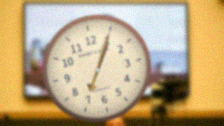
7h05
